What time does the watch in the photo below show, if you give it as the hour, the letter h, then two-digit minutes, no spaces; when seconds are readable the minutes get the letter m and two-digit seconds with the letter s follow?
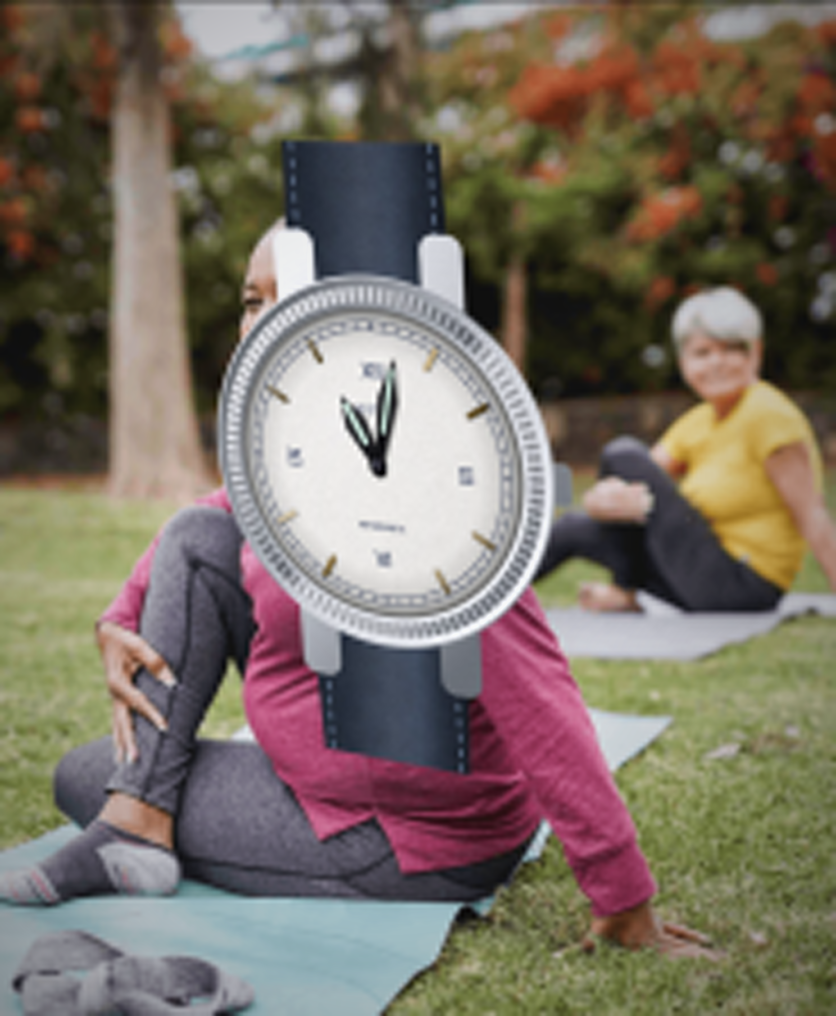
11h02
